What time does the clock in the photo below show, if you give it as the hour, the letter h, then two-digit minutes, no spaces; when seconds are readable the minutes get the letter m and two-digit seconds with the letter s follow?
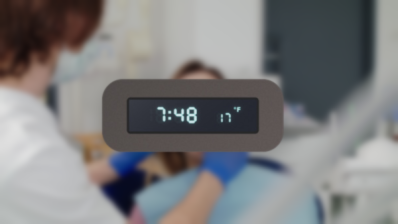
7h48
